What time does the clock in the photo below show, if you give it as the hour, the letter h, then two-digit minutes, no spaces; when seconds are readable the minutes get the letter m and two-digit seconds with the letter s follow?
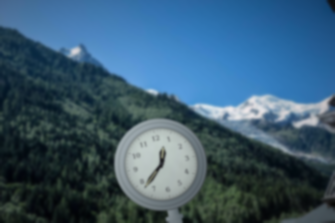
12h38
